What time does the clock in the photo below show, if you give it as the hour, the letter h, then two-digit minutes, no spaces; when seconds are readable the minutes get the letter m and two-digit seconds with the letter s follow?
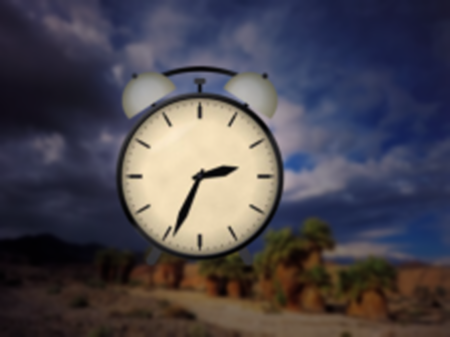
2h34
